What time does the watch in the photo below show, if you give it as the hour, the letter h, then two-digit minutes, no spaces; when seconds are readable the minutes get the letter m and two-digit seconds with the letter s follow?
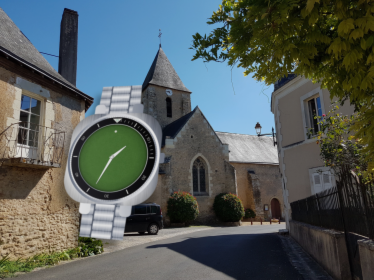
1h34
